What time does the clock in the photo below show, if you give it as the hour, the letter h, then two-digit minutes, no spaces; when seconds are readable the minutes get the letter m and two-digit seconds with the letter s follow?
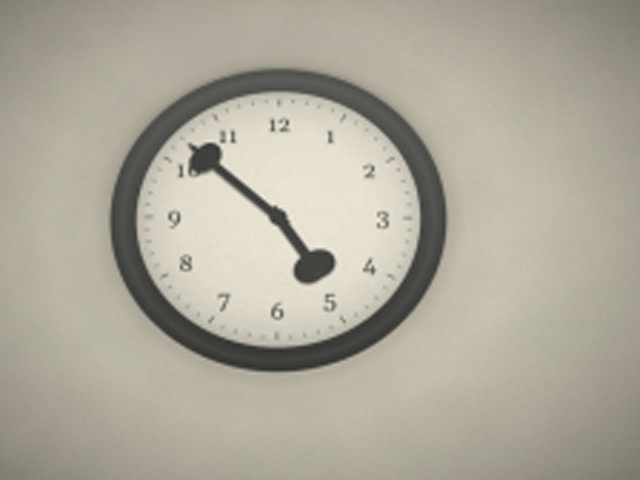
4h52
